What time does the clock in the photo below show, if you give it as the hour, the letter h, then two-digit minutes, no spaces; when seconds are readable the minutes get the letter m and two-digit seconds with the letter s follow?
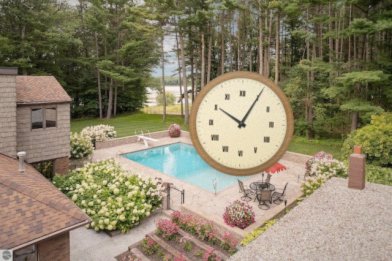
10h05
